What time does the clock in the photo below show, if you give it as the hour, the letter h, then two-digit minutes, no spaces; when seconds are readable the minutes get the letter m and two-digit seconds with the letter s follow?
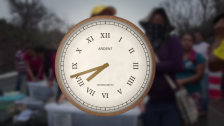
7h42
